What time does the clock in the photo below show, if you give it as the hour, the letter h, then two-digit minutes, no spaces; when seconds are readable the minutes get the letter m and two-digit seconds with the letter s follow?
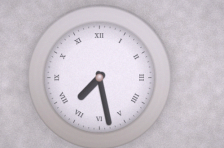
7h28
